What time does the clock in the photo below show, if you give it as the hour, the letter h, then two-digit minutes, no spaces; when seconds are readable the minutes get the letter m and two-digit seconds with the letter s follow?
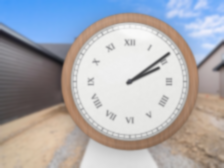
2h09
